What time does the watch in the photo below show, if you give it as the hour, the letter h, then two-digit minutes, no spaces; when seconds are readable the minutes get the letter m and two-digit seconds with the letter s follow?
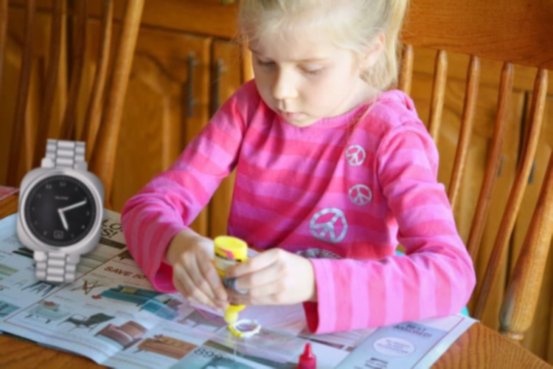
5h11
